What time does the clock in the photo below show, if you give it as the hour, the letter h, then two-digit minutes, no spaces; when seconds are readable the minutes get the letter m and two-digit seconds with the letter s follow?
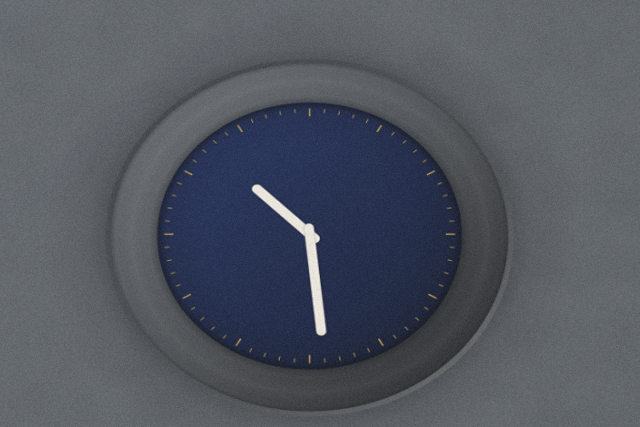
10h29
